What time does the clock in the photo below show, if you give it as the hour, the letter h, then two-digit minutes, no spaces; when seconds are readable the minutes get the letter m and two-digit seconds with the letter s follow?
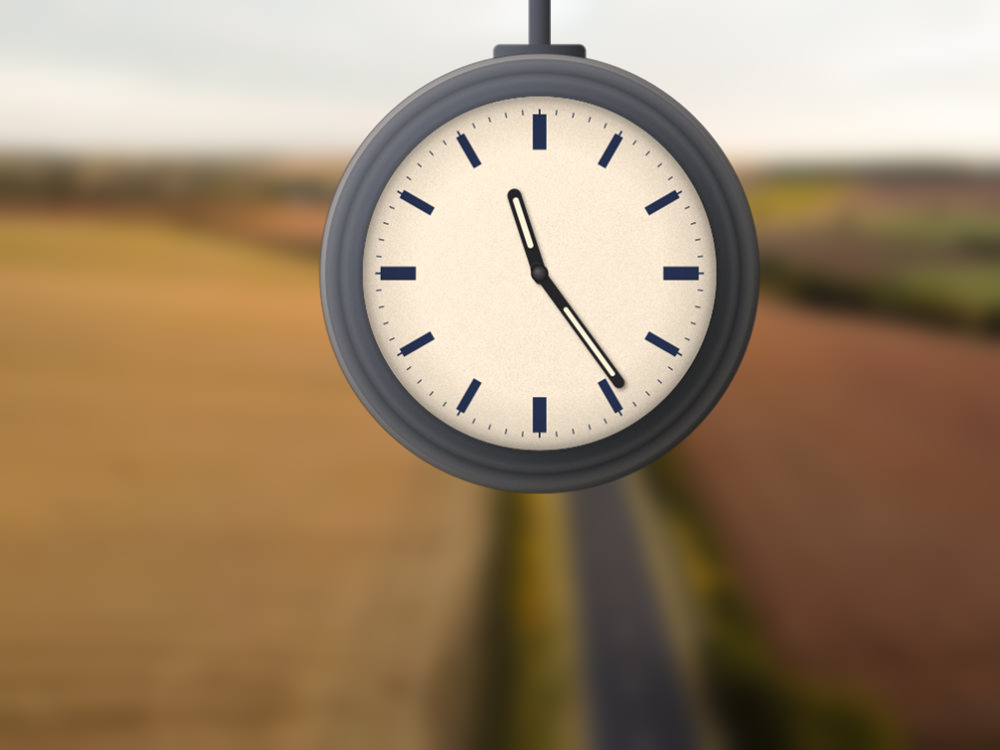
11h24
